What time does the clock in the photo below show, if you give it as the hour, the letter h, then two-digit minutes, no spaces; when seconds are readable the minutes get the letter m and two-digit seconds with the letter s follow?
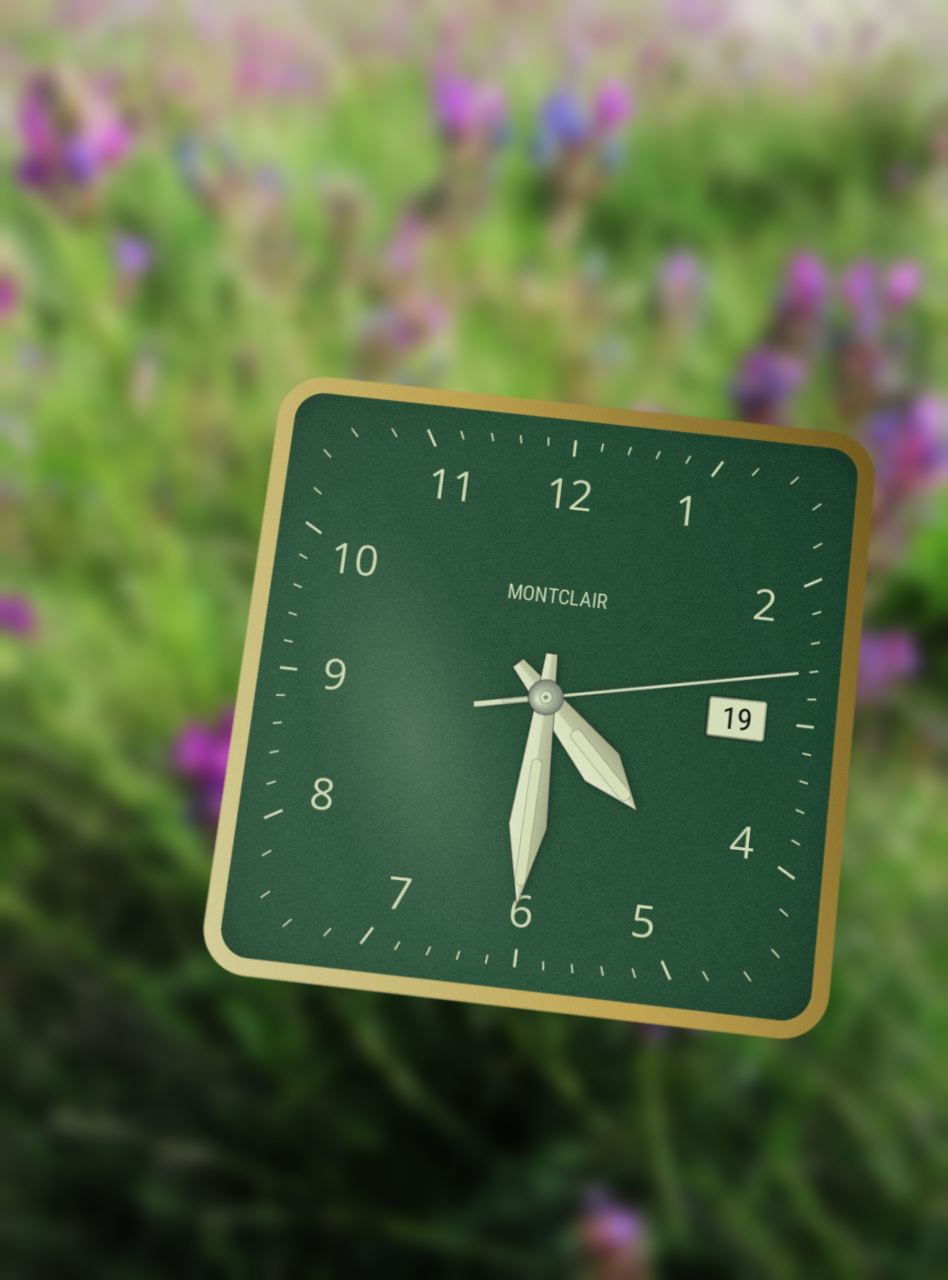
4h30m13s
